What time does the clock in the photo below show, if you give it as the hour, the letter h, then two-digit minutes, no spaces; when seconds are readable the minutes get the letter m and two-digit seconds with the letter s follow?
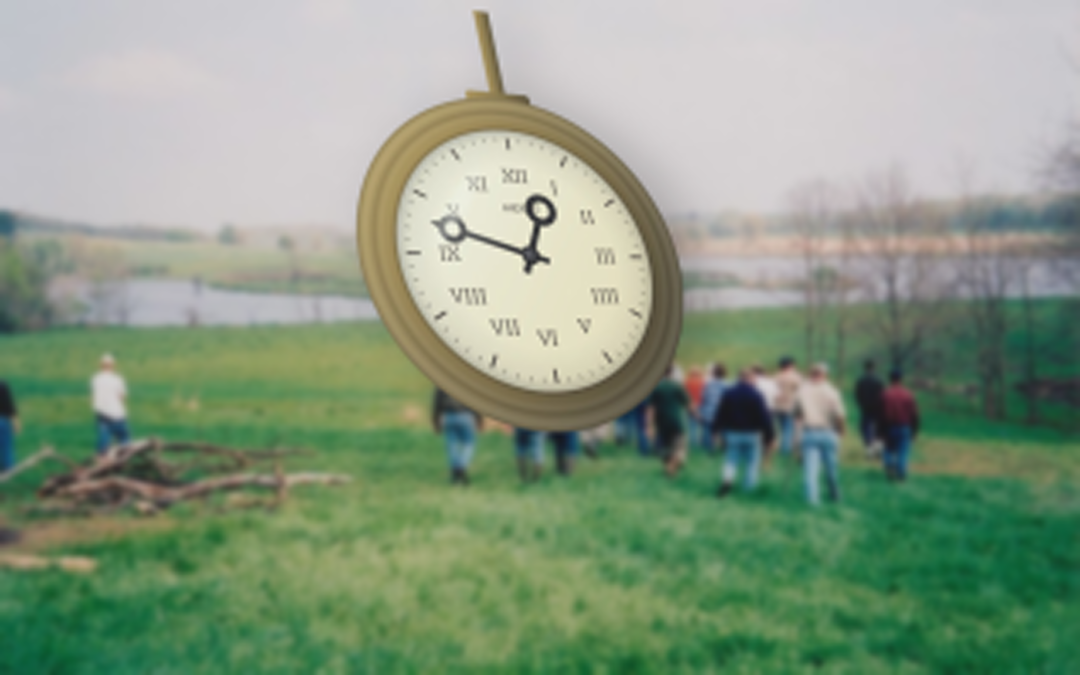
12h48
